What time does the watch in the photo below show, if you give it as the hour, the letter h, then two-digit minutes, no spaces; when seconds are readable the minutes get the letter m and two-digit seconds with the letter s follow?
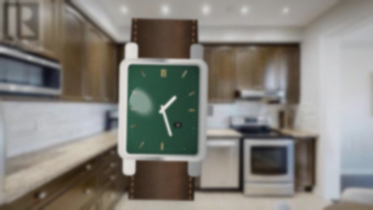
1h27
